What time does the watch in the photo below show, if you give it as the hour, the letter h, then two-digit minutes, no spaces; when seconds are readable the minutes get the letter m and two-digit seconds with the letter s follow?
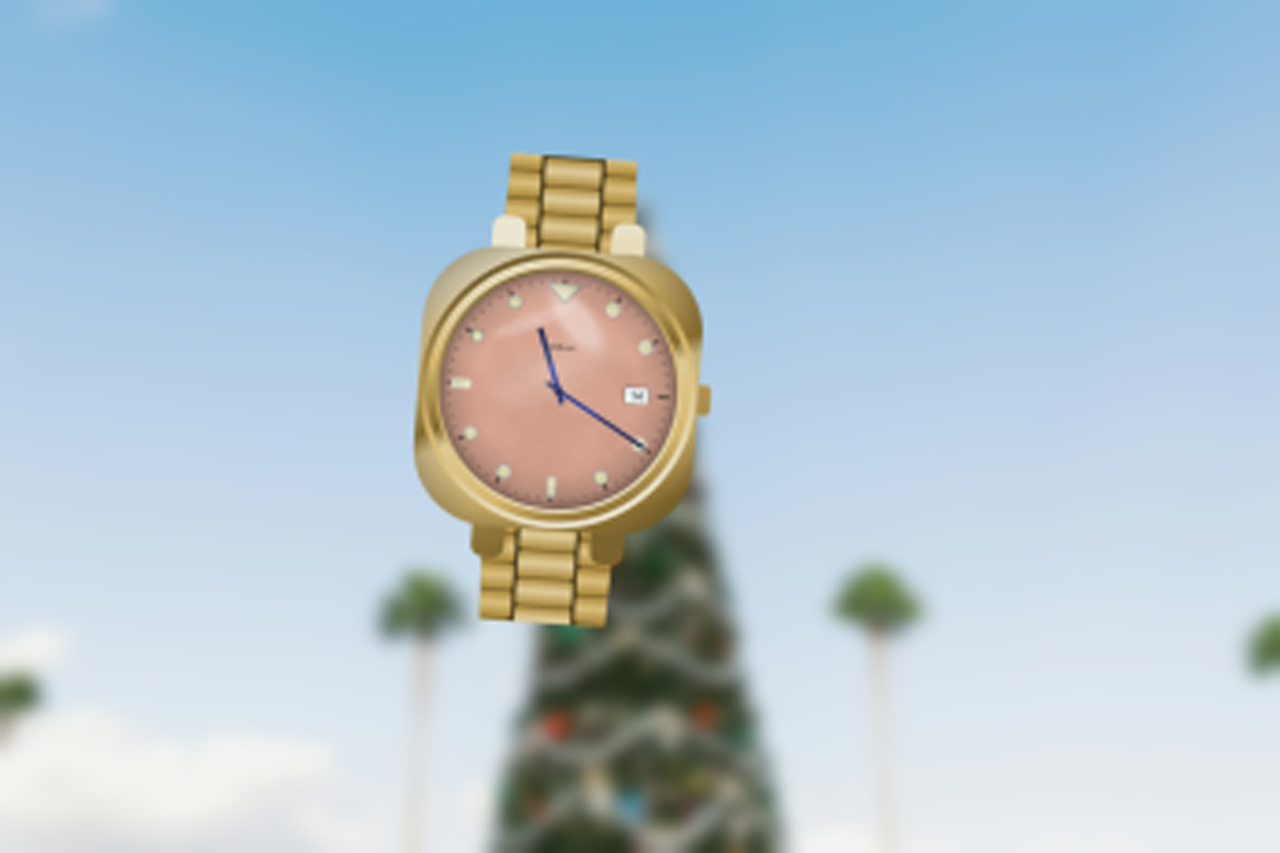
11h20
